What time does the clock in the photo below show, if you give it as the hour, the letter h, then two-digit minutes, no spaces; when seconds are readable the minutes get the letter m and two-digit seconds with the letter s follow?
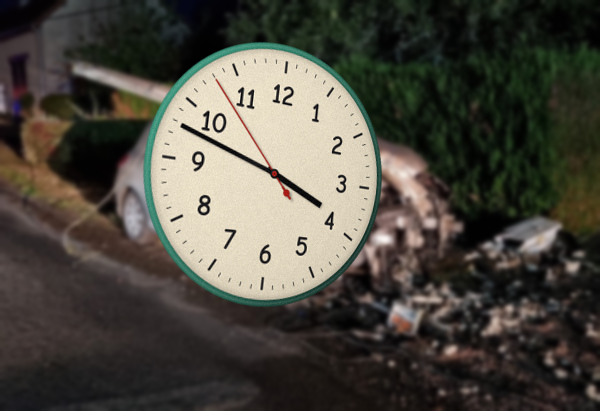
3h47m53s
